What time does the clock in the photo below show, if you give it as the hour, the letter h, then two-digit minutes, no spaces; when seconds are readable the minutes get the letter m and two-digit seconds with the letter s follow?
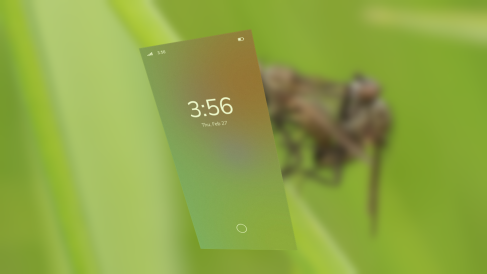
3h56
